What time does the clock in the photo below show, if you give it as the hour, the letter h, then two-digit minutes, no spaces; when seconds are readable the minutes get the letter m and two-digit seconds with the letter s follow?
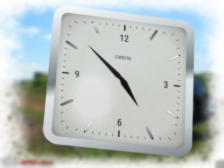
4h52
